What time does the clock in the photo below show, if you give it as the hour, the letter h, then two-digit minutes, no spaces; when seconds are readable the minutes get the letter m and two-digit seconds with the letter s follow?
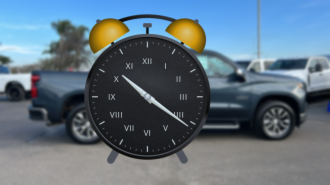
10h21
